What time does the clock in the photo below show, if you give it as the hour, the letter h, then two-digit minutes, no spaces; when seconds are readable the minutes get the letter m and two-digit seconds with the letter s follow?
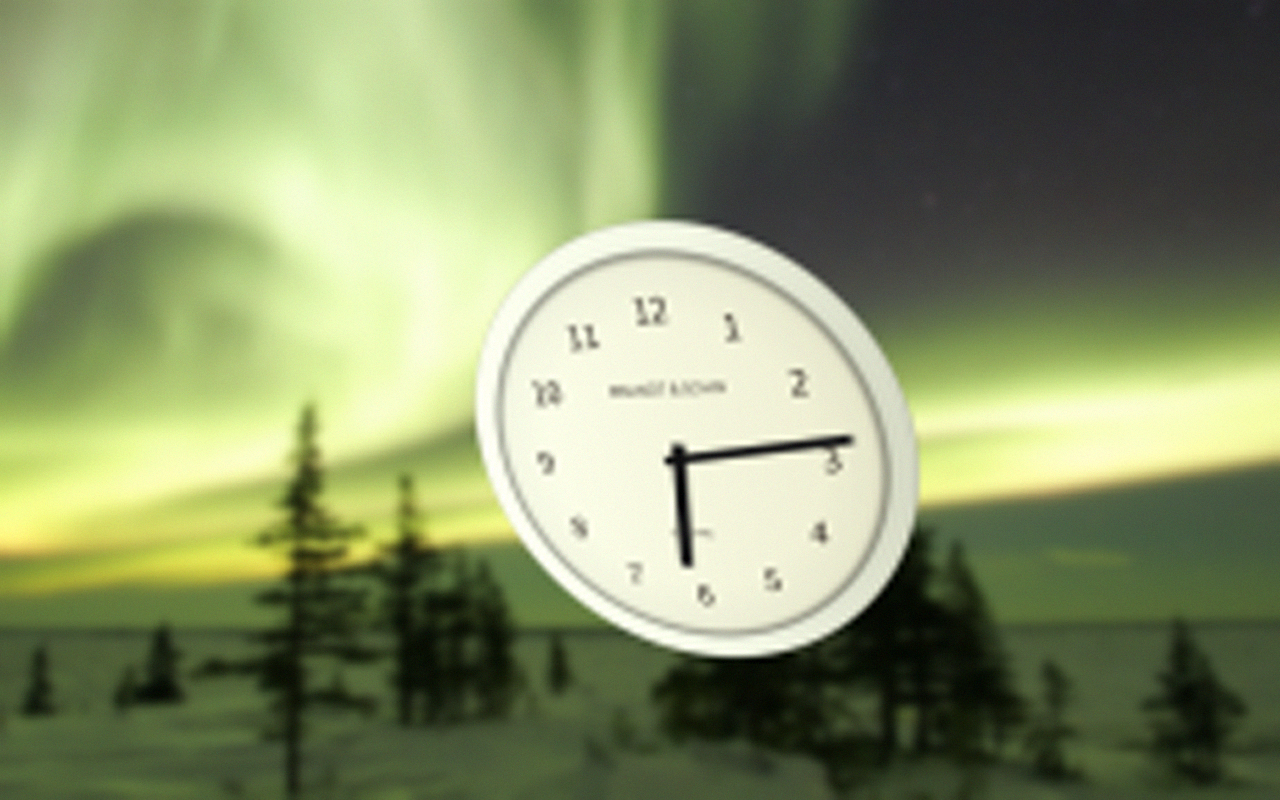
6h14
